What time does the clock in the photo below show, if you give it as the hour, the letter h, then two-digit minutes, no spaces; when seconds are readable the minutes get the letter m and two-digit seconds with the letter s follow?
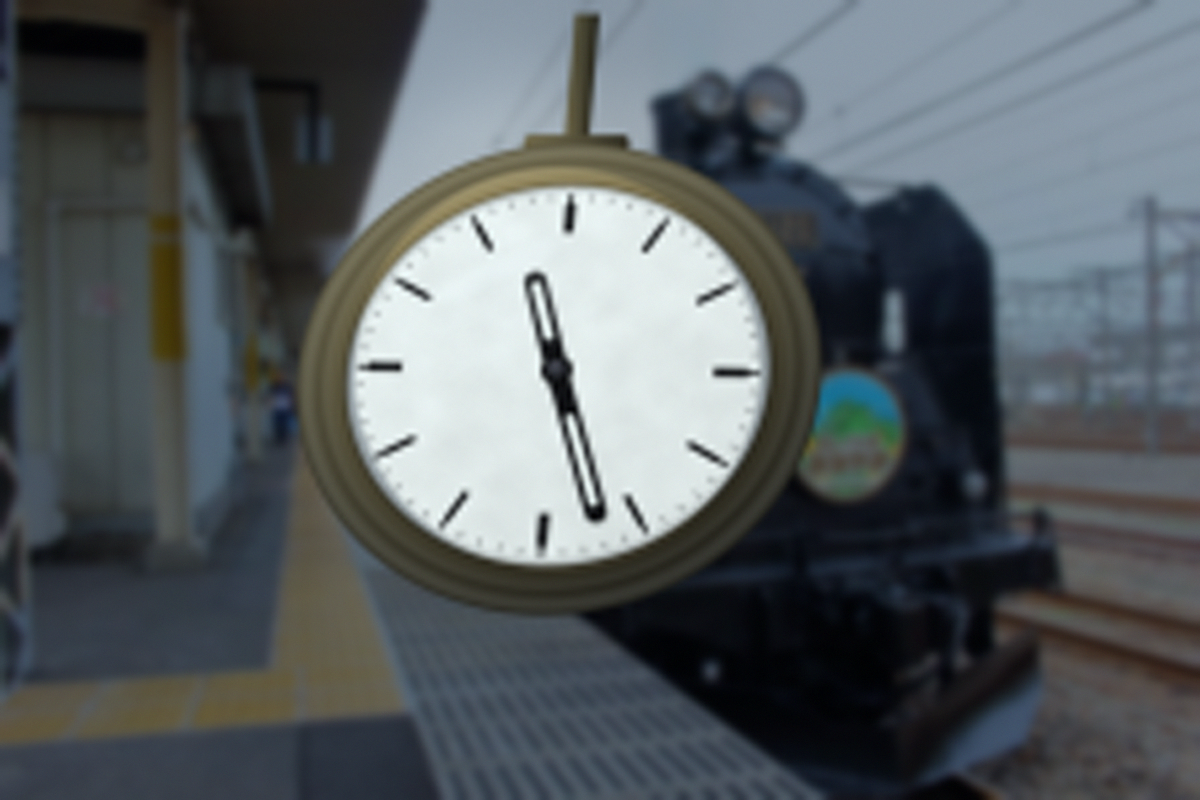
11h27
